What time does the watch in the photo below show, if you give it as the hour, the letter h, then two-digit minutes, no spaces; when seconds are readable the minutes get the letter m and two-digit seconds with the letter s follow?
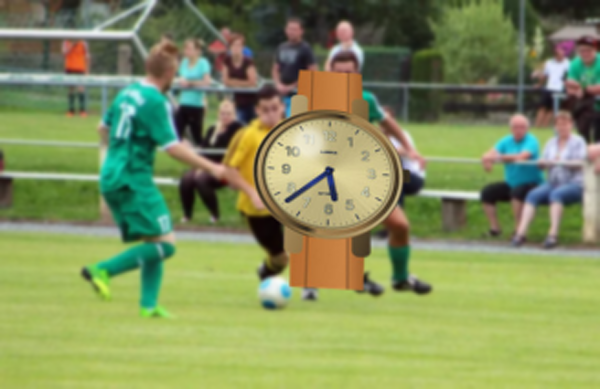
5h38
